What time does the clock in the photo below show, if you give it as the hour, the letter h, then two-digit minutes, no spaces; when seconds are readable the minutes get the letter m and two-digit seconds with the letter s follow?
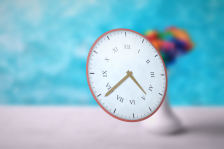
4h39
